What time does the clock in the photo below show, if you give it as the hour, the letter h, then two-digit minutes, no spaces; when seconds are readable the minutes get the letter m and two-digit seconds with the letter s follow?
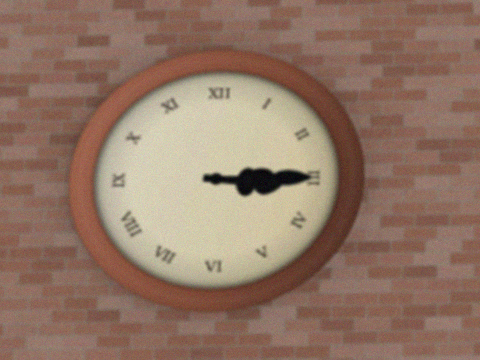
3h15
